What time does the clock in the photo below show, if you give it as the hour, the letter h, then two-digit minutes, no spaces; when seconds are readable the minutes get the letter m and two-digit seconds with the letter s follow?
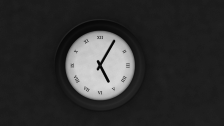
5h05
